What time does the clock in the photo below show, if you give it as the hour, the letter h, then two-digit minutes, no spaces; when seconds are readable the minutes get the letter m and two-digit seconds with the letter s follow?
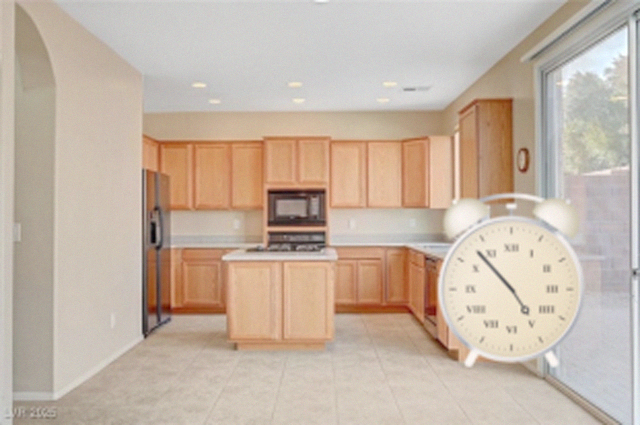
4h53
